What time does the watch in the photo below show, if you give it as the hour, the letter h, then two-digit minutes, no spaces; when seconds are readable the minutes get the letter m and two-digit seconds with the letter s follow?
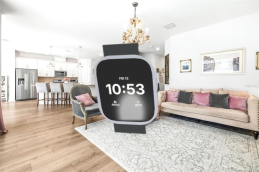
10h53
